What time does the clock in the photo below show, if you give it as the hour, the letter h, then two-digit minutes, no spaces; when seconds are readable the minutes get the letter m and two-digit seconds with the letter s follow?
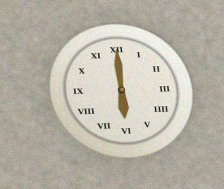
6h00
